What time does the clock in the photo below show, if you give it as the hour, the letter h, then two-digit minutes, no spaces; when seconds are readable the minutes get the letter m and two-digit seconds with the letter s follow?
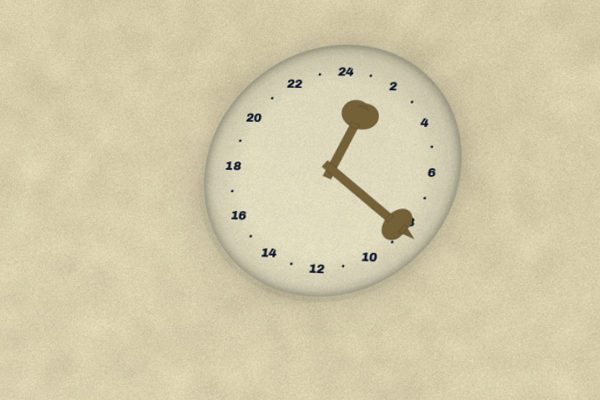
1h21
